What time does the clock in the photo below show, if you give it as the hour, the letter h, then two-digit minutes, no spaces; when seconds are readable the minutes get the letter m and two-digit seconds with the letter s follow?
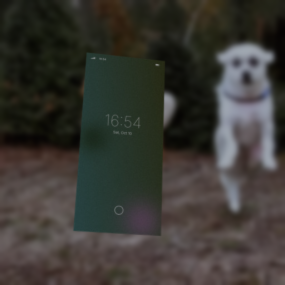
16h54
